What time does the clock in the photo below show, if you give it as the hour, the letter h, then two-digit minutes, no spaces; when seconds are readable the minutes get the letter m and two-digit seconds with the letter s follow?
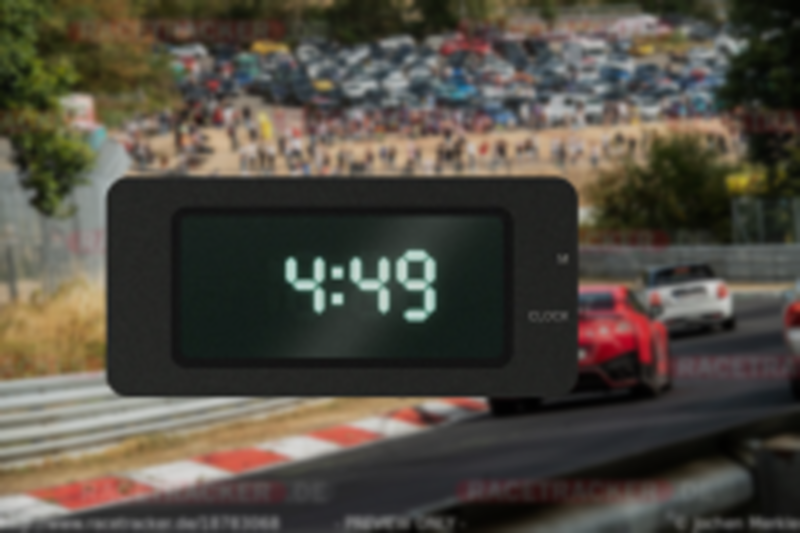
4h49
